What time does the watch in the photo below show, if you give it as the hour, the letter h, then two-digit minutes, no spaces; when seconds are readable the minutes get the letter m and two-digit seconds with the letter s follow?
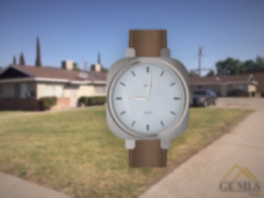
9h01
